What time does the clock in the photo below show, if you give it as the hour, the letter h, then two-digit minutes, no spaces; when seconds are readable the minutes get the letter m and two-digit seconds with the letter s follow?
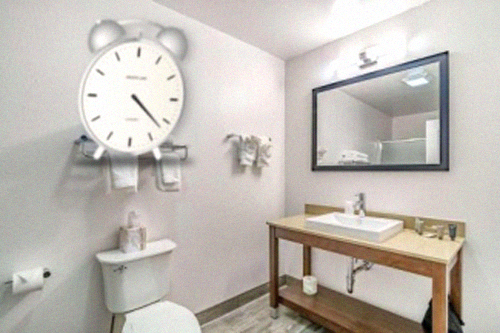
4h22
